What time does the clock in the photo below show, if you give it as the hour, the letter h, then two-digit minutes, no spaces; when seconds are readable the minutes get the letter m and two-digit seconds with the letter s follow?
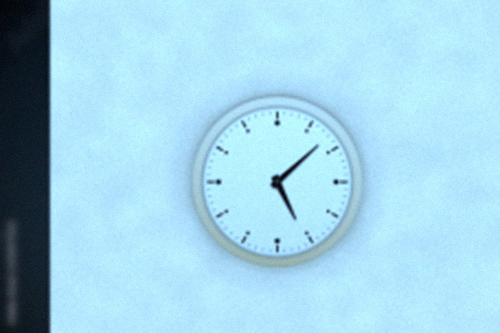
5h08
